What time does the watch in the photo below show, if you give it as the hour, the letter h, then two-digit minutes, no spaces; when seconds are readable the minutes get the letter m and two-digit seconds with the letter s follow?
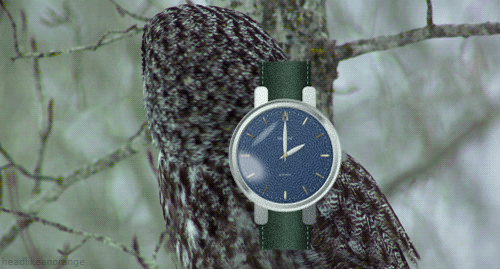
2h00
